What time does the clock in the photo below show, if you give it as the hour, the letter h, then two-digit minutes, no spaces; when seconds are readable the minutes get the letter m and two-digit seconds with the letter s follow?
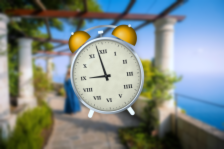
8h58
